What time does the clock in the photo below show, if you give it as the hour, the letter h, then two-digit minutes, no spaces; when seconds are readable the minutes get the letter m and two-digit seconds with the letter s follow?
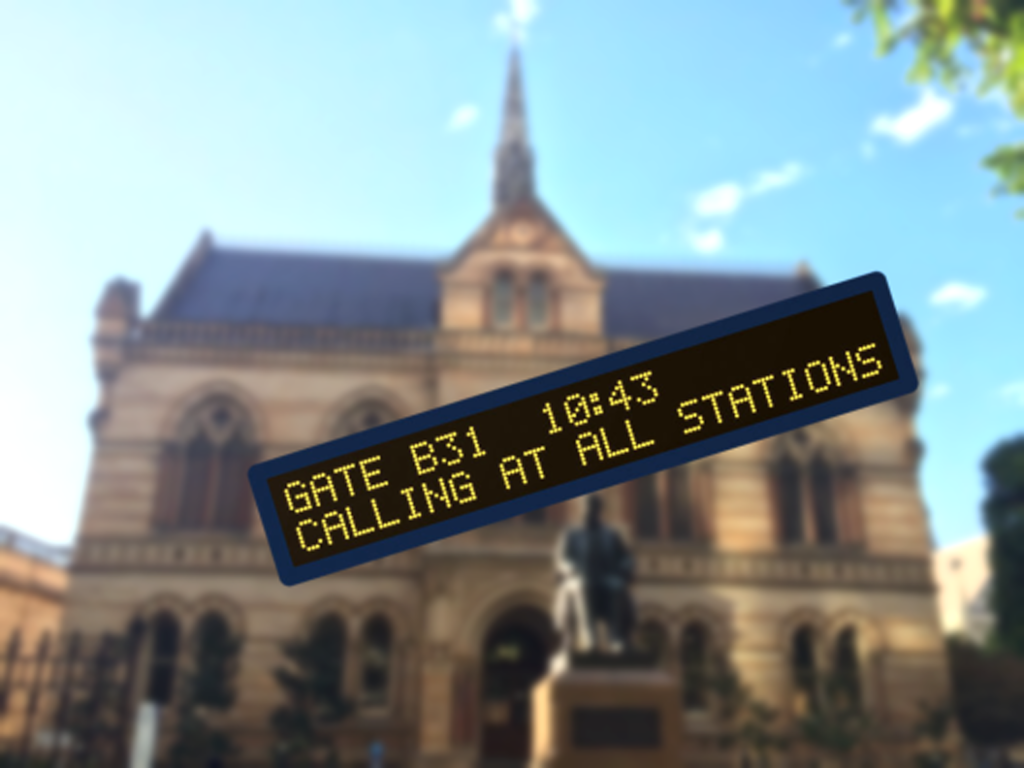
10h43
